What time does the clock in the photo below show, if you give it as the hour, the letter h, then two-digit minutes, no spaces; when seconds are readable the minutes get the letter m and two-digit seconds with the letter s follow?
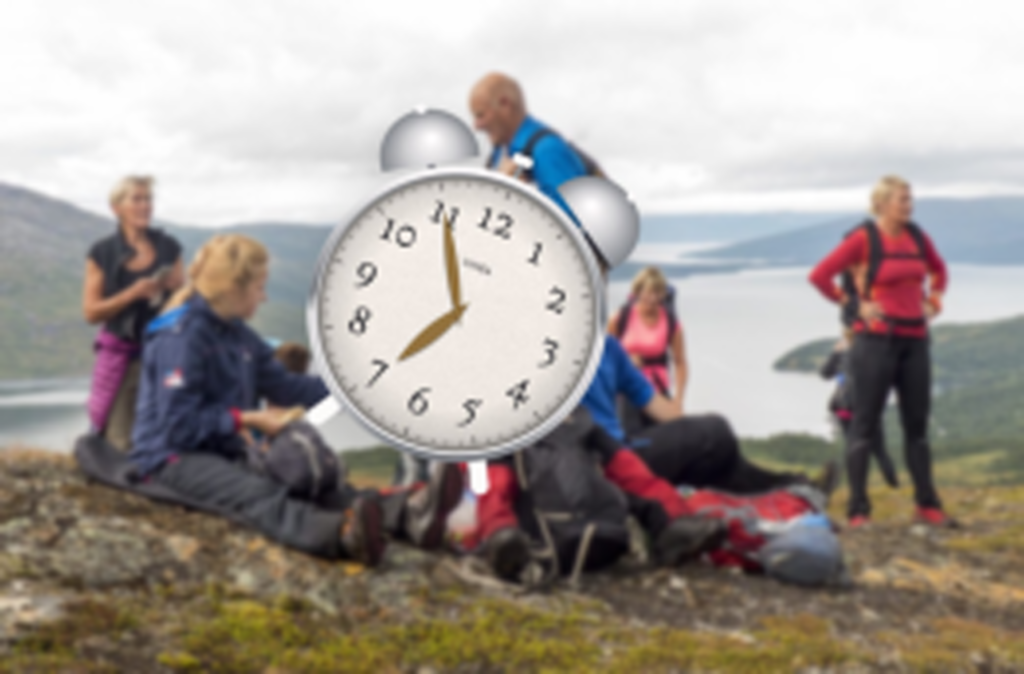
6h55
